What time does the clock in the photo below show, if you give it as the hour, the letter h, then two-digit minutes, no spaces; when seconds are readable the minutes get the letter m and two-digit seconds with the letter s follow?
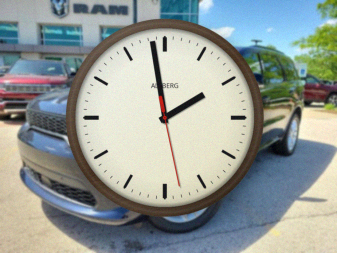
1h58m28s
